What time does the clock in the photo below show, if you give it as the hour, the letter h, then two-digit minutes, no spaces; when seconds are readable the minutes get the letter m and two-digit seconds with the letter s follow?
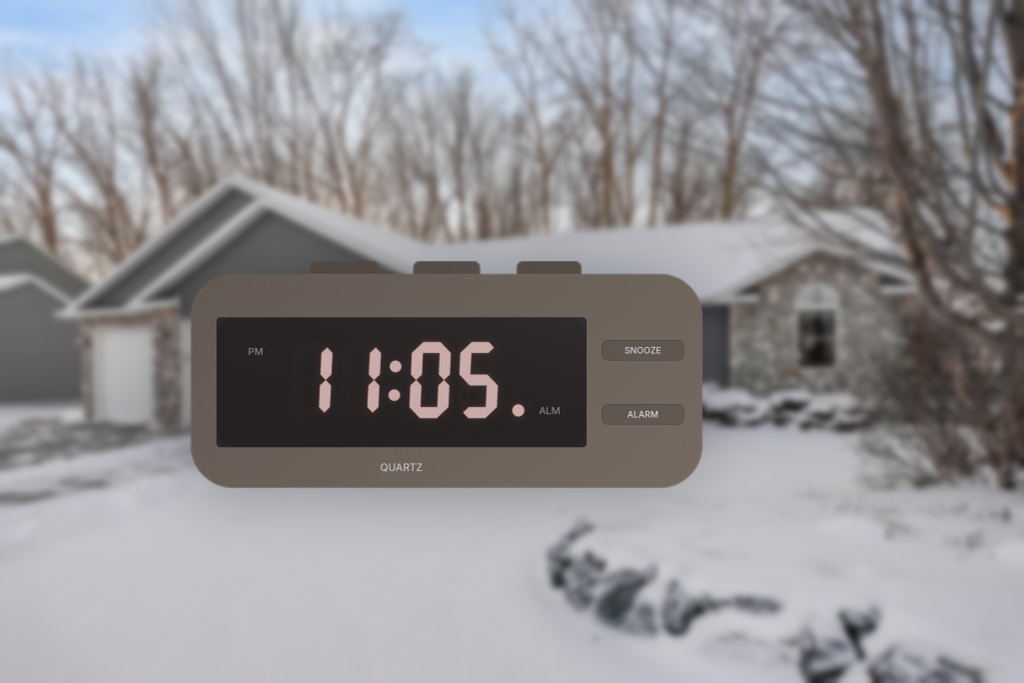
11h05
